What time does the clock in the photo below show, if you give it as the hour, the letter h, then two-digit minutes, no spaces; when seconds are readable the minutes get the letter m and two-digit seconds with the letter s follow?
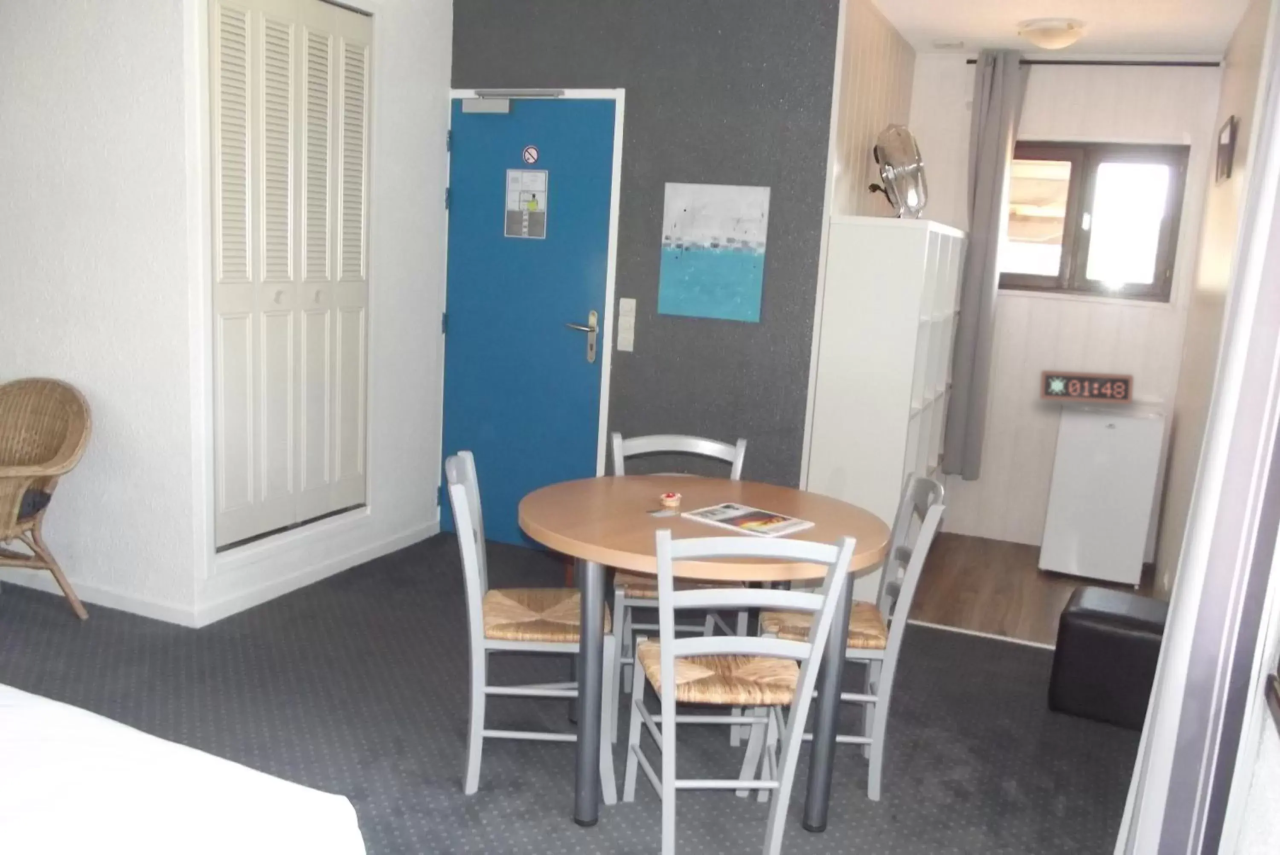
1h48
